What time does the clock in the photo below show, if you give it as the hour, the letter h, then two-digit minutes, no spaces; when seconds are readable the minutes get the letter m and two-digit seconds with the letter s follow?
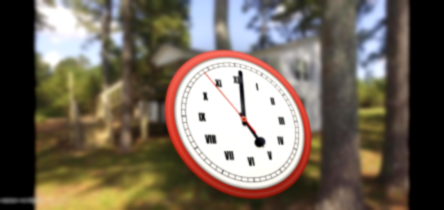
5h00m54s
